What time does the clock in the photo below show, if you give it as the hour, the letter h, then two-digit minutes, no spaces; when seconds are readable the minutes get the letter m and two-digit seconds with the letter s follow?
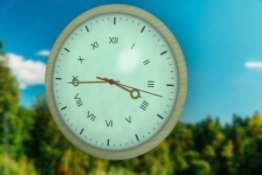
3h44m17s
